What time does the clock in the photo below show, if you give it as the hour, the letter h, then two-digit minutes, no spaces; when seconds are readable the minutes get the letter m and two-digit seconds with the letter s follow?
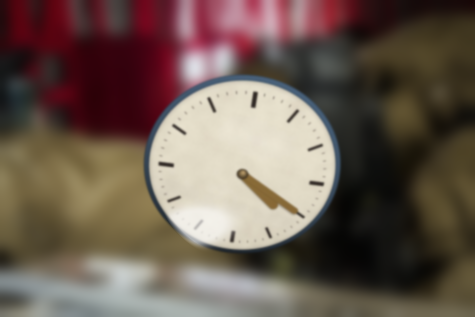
4h20
